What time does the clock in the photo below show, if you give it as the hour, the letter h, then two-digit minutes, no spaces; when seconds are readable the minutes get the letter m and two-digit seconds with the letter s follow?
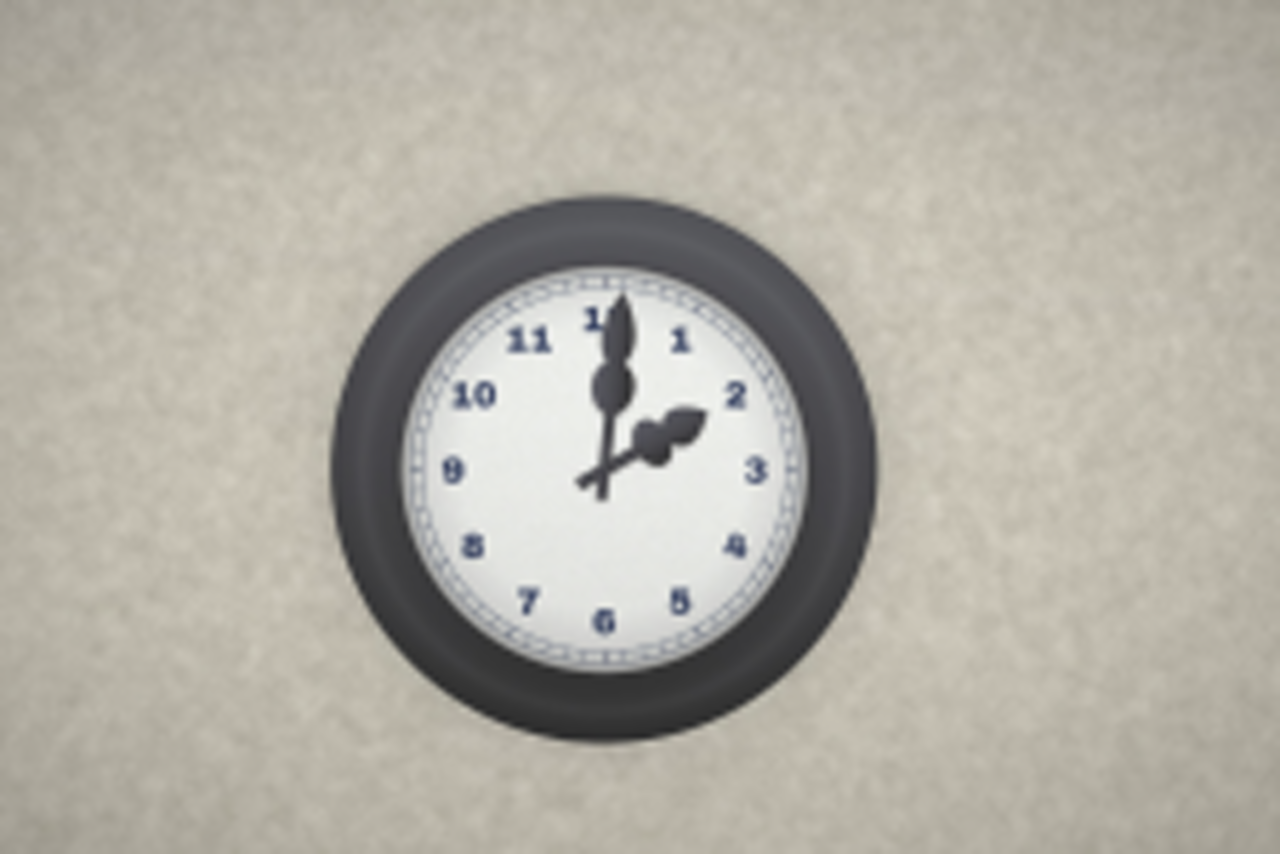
2h01
